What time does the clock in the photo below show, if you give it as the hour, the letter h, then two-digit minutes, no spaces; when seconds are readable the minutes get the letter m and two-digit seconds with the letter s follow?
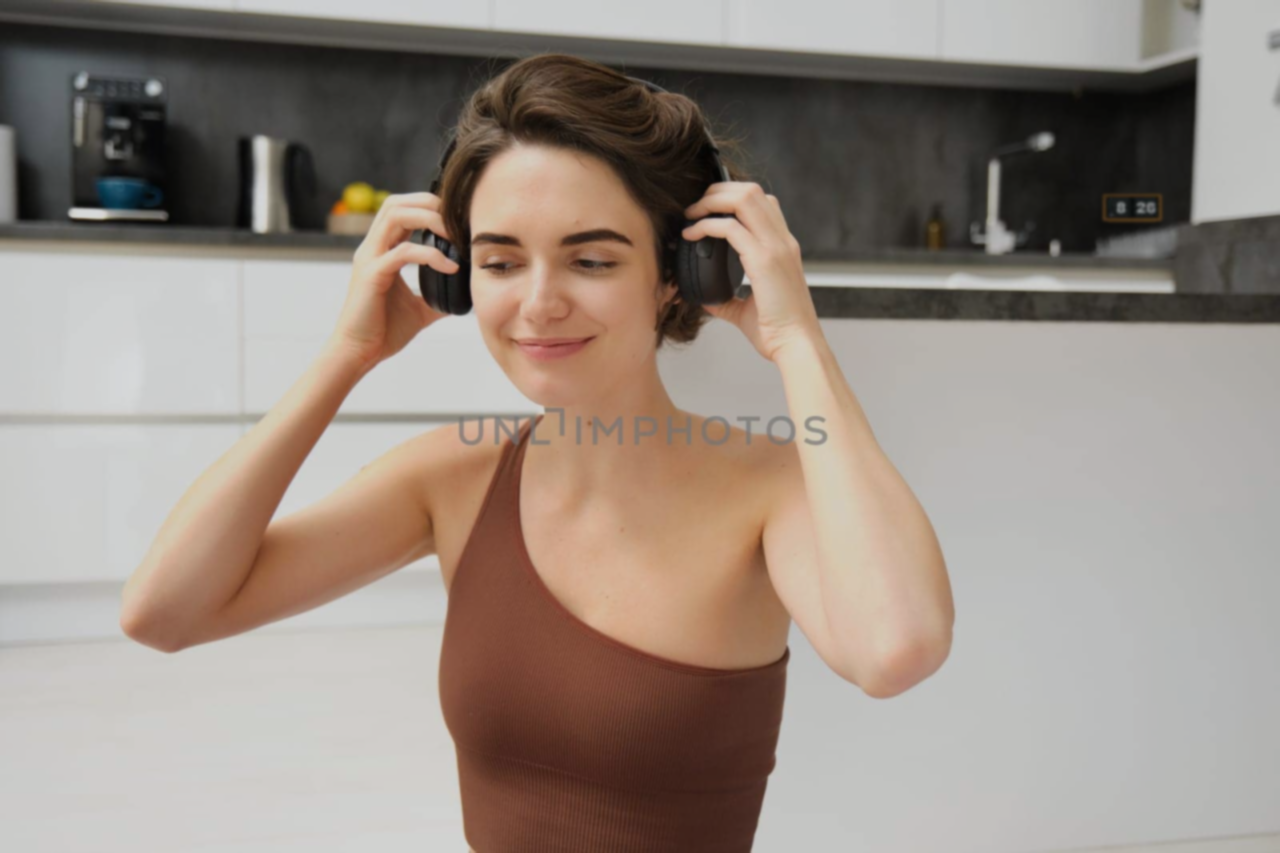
8h26
